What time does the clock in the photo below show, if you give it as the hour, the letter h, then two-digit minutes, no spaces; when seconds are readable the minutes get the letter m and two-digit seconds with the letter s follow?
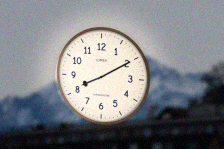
8h10
